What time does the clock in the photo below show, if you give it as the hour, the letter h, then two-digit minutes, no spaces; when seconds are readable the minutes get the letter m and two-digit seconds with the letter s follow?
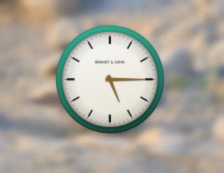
5h15
